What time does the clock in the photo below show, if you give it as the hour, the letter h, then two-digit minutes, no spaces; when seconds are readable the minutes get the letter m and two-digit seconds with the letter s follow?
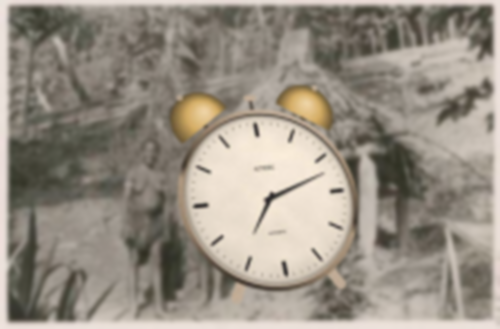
7h12
